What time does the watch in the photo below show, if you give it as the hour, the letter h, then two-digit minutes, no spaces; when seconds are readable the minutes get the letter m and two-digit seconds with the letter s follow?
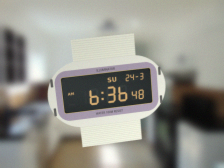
6h36m48s
